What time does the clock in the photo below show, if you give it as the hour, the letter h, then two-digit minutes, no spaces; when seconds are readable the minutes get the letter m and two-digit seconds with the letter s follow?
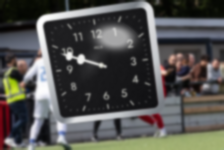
9h49
